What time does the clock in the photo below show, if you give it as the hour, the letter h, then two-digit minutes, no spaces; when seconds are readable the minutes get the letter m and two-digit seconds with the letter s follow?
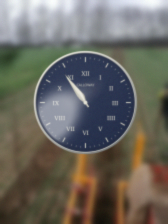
10h54
